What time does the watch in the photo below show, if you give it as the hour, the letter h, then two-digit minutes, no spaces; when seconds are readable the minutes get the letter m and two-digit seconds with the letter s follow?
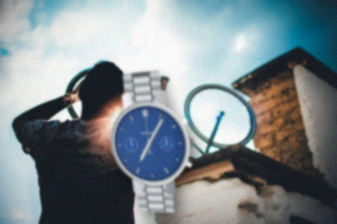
7h06
